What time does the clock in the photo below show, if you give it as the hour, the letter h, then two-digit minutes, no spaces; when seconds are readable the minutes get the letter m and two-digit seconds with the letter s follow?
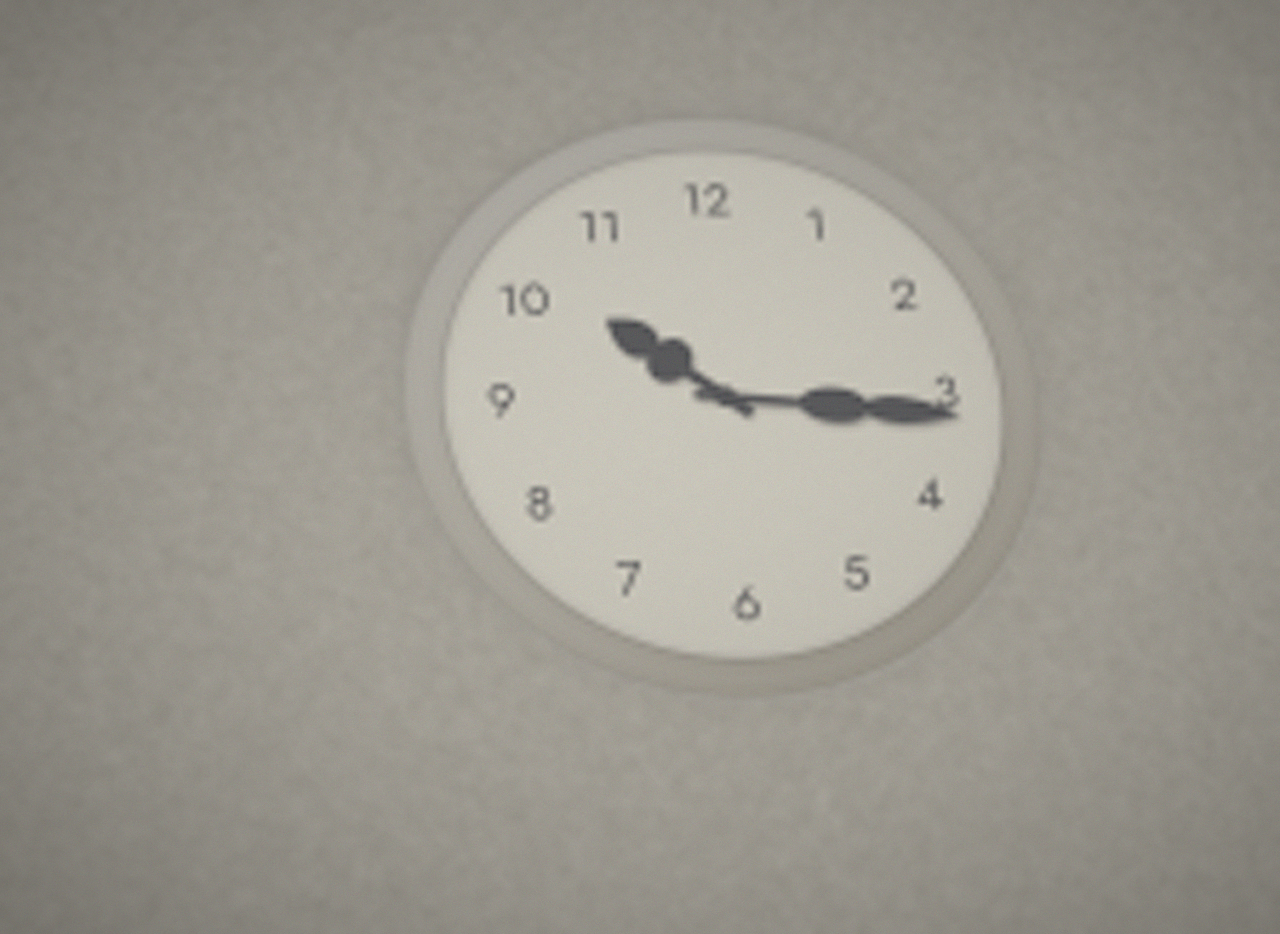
10h16
